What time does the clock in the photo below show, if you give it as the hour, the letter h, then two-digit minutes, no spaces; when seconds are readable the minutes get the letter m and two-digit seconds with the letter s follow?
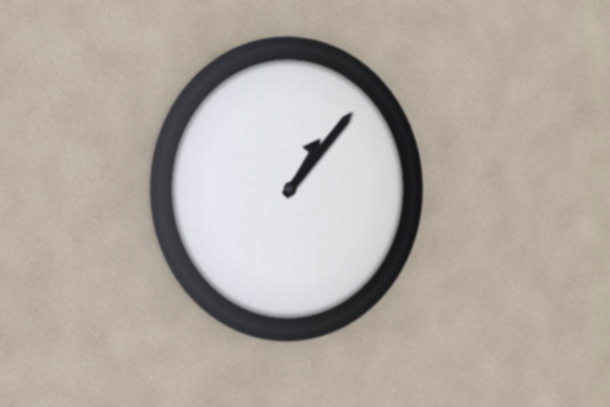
1h07
